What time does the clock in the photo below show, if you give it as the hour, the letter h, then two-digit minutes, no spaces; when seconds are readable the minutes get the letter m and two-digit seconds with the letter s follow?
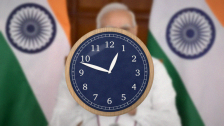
12h48
